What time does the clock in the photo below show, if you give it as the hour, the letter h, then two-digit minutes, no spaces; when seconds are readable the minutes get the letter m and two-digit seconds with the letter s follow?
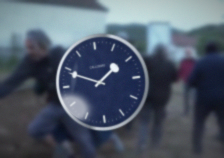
1h49
